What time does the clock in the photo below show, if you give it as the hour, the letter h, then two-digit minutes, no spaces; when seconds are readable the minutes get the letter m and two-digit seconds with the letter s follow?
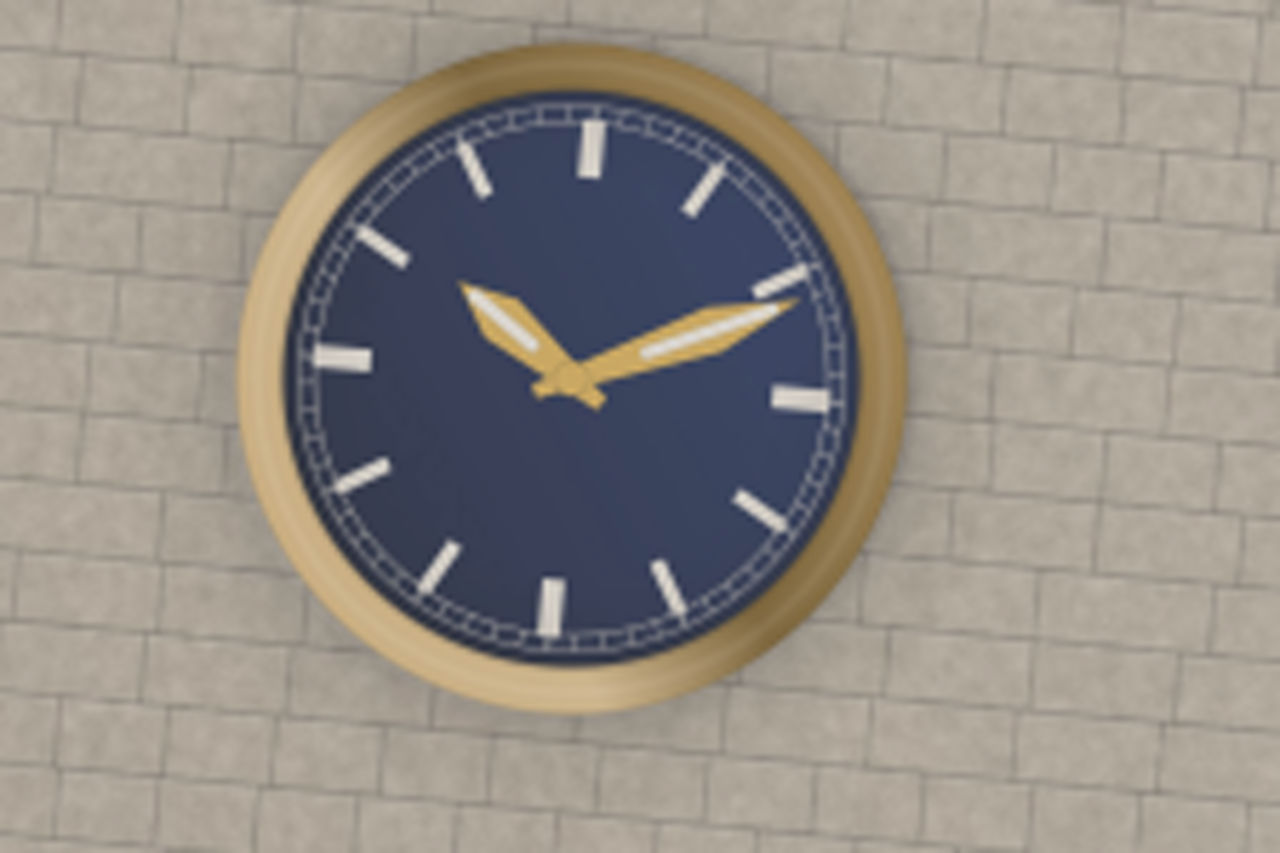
10h11
